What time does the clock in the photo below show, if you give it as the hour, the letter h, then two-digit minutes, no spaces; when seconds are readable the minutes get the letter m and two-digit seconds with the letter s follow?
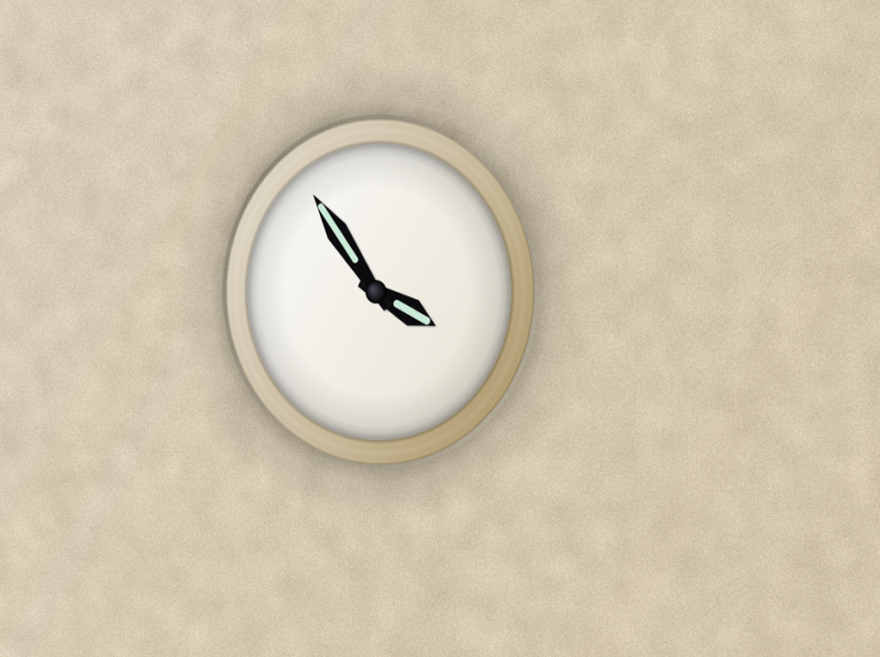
3h54
